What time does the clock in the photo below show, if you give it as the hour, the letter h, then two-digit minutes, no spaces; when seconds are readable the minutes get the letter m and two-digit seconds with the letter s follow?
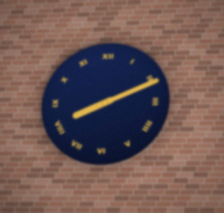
8h11
